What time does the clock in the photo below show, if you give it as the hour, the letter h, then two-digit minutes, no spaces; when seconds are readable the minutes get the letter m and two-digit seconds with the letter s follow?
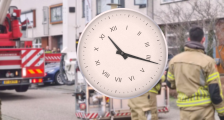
11h21
